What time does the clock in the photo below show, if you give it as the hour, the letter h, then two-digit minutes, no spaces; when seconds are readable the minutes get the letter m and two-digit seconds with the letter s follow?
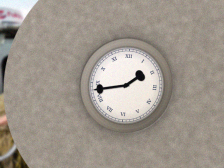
1h43
